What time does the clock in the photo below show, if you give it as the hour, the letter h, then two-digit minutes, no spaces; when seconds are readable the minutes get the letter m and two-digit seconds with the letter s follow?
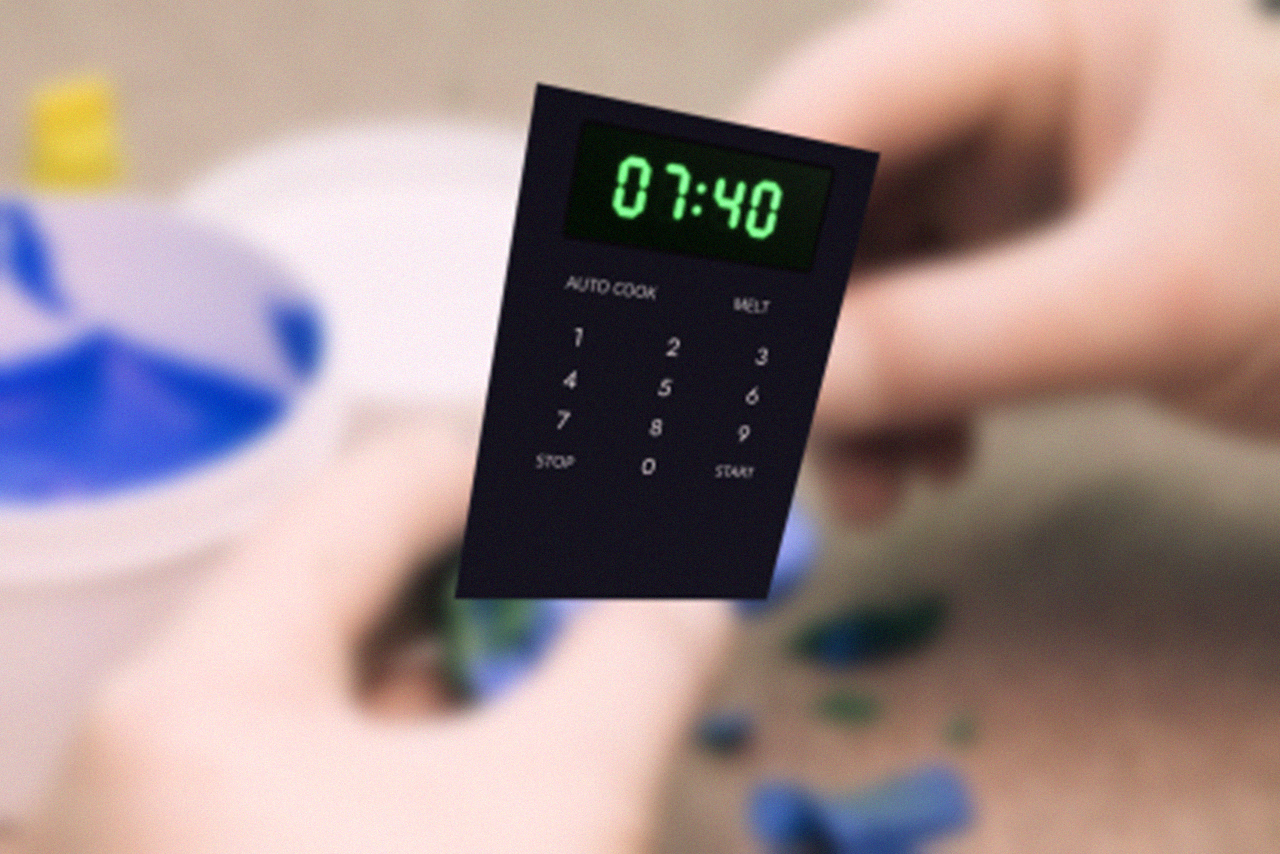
7h40
